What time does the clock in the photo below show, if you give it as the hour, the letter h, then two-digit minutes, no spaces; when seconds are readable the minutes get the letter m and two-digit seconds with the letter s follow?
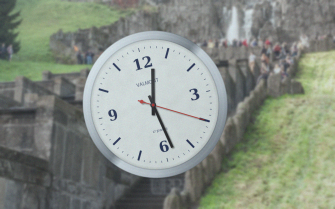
12h28m20s
